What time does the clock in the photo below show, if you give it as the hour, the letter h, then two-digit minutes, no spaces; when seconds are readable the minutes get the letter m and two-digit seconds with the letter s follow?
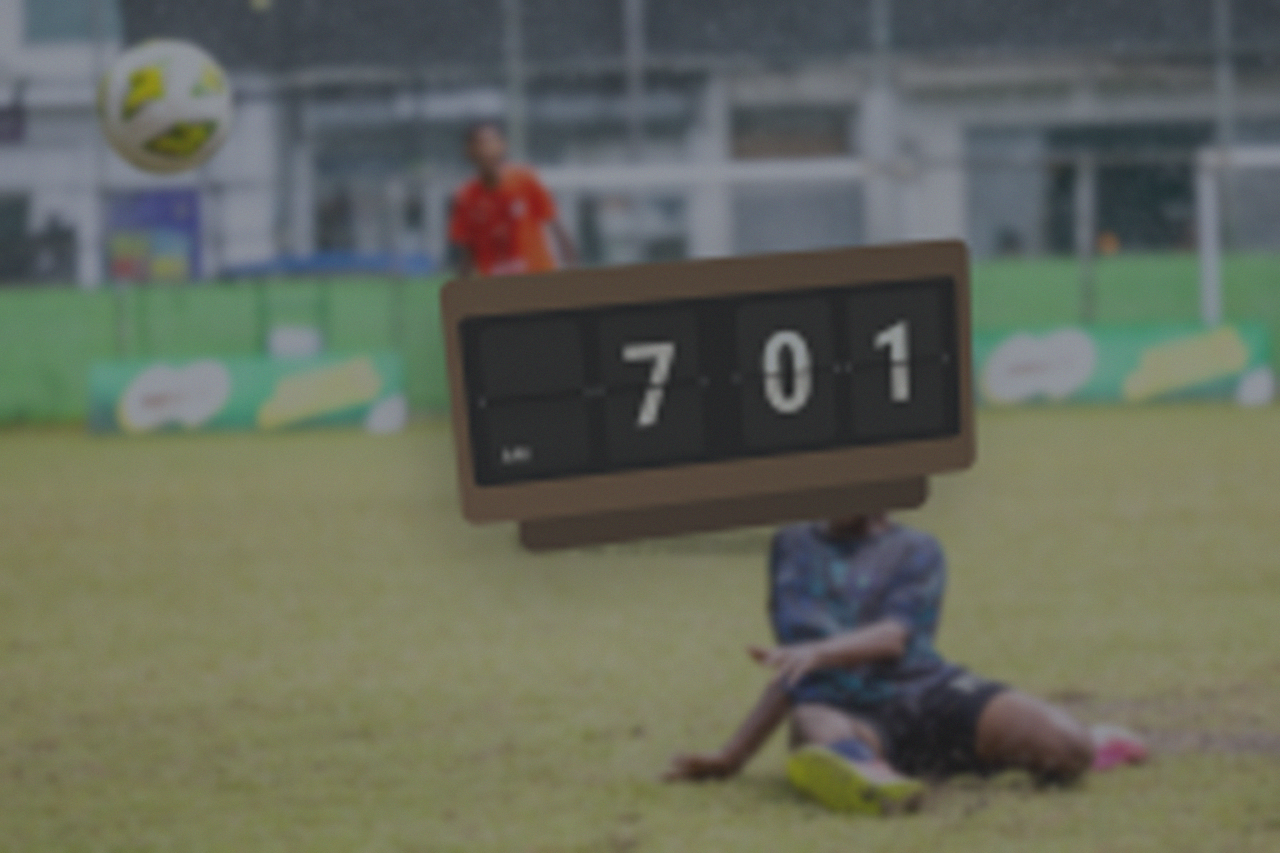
7h01
